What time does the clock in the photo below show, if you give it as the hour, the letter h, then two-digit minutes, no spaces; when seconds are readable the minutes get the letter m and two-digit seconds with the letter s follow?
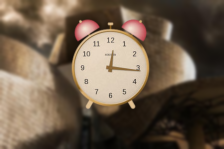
12h16
